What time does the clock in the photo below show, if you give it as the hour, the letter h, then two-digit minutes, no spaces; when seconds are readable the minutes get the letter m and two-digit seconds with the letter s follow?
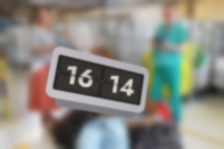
16h14
